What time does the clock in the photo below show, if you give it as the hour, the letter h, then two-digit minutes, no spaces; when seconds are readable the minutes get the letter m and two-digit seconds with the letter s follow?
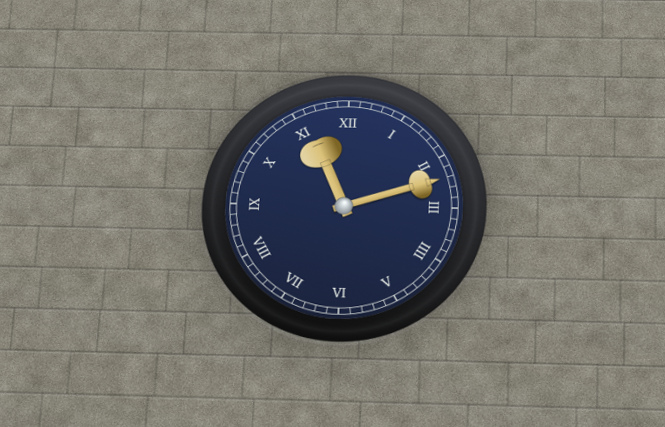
11h12
